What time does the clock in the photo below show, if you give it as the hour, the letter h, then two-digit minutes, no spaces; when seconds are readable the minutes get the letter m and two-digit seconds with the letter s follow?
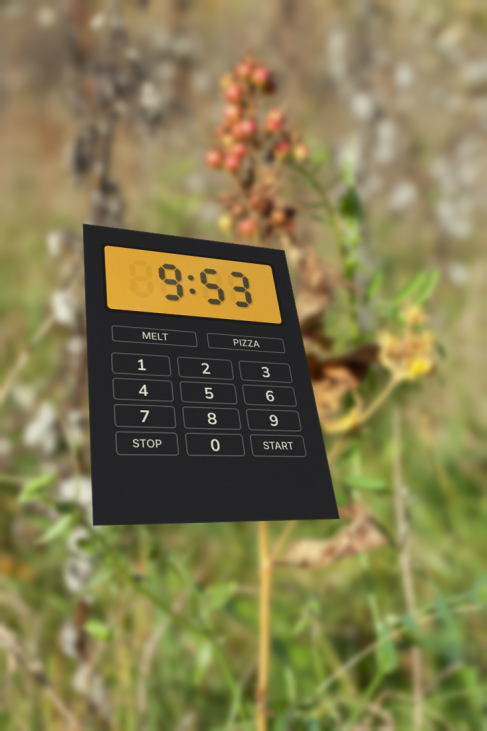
9h53
